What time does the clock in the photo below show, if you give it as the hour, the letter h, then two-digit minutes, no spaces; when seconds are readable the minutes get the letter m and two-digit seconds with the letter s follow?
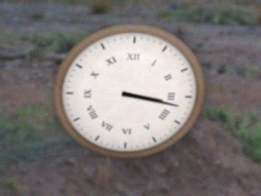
3h17
